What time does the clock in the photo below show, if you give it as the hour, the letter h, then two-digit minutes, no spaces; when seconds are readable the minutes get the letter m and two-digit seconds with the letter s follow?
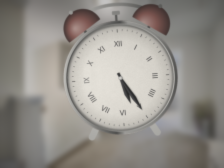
5h25
